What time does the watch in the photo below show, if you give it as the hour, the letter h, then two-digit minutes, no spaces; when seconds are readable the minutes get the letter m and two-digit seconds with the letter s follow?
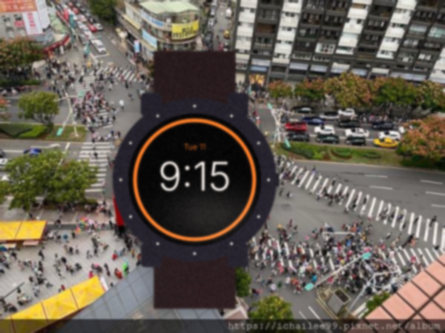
9h15
